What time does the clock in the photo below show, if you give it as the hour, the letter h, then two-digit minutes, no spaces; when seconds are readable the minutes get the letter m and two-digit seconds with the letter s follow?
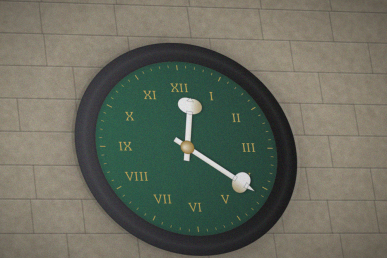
12h21
